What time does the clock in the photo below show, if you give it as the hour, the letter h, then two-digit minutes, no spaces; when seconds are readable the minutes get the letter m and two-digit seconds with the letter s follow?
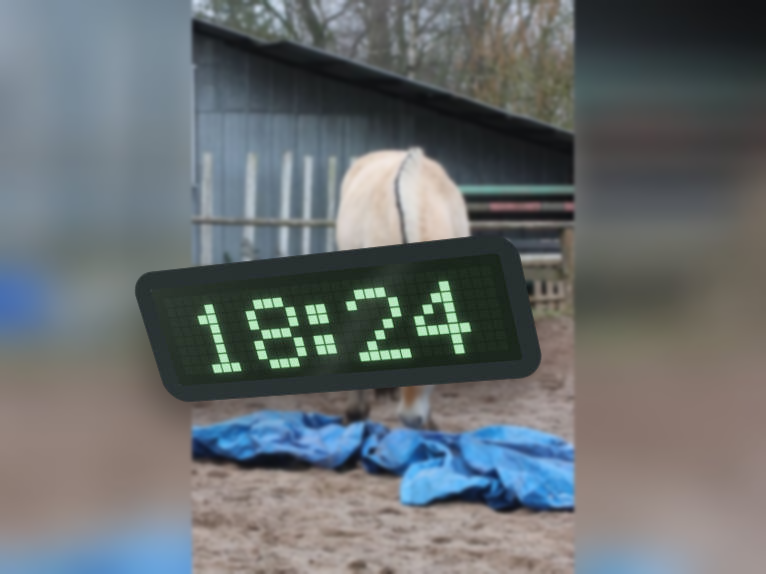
18h24
